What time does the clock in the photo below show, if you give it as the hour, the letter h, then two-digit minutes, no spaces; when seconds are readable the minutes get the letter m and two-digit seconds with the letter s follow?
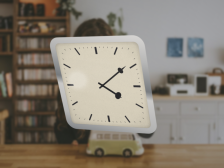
4h09
